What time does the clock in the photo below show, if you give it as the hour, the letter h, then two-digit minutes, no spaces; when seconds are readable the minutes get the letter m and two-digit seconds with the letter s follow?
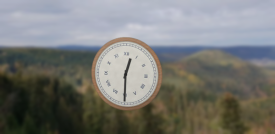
12h30
